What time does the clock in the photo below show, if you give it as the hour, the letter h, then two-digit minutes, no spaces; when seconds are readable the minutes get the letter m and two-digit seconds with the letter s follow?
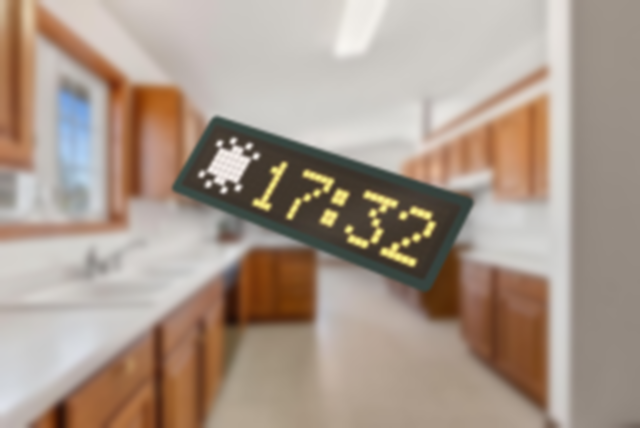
17h32
